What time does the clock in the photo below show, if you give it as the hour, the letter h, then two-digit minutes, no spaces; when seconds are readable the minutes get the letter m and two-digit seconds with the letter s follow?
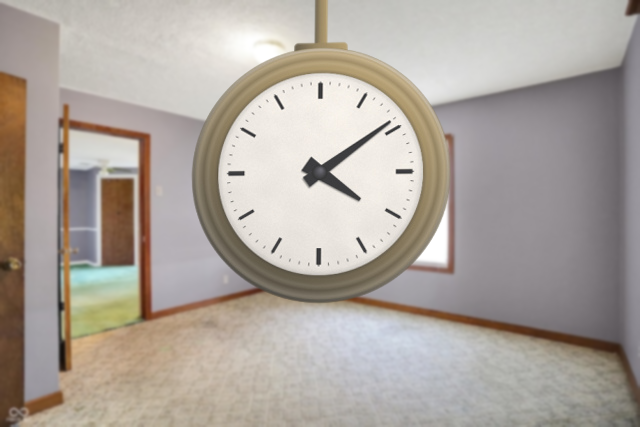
4h09
